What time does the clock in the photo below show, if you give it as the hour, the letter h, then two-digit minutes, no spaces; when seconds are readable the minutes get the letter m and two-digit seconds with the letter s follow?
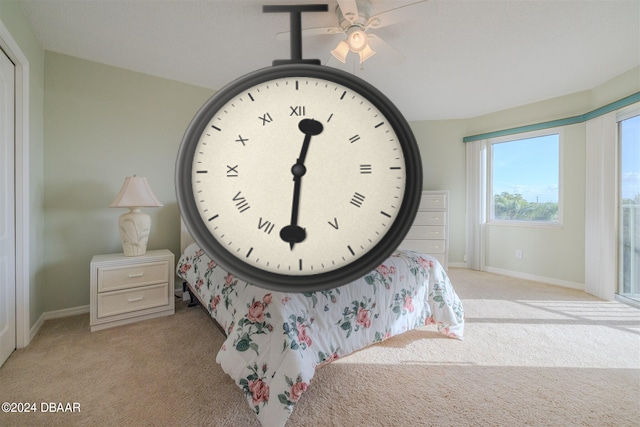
12h31
